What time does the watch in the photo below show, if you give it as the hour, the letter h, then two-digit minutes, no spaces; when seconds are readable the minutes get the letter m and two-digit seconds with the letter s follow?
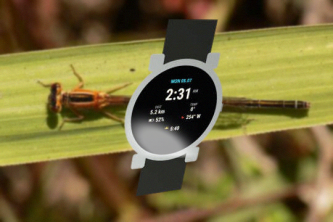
2h31
